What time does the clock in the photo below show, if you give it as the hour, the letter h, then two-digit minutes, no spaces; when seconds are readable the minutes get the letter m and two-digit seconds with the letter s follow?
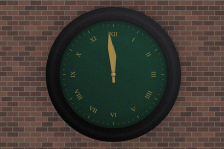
11h59
